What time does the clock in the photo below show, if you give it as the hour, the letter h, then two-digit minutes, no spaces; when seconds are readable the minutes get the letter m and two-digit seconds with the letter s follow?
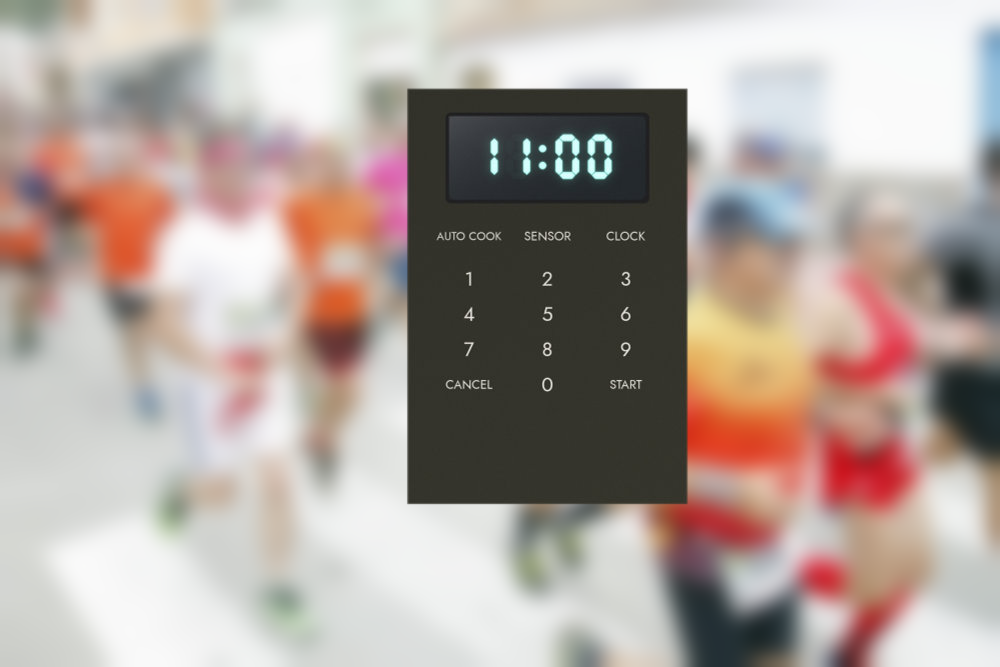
11h00
